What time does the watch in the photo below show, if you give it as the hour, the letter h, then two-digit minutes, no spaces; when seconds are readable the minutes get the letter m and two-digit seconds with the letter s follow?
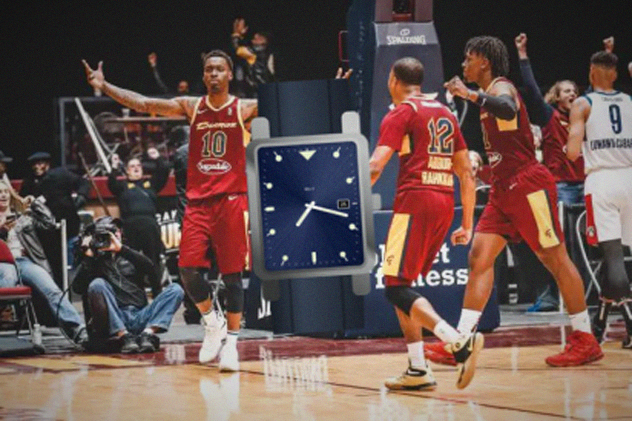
7h18
